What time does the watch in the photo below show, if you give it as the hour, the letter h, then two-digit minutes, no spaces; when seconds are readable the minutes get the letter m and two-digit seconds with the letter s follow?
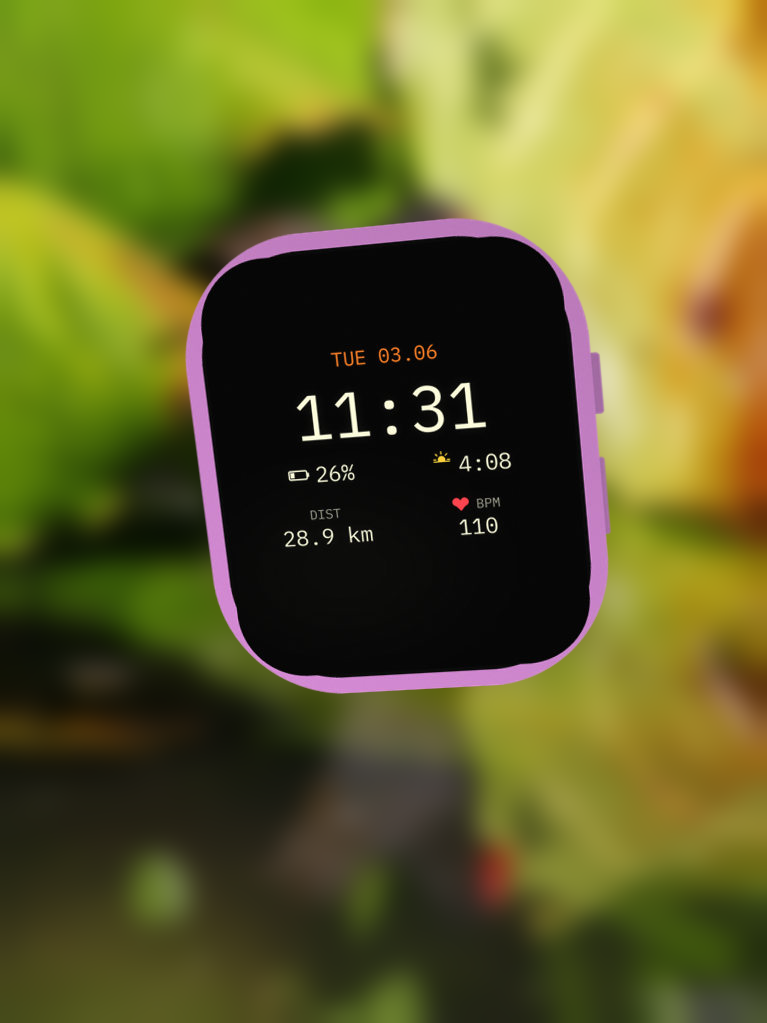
11h31
